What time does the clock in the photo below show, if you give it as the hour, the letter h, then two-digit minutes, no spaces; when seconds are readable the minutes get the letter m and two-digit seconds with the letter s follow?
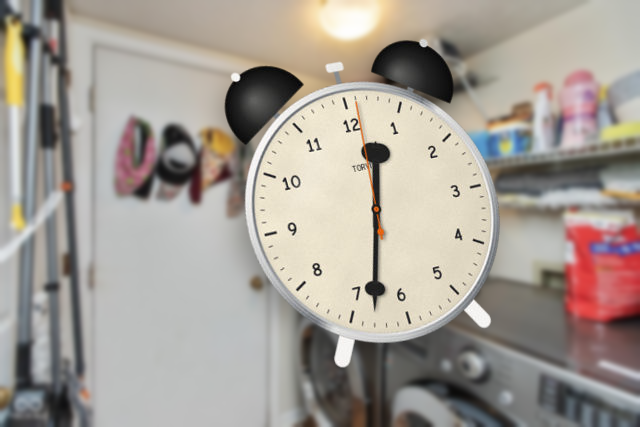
12h33m01s
